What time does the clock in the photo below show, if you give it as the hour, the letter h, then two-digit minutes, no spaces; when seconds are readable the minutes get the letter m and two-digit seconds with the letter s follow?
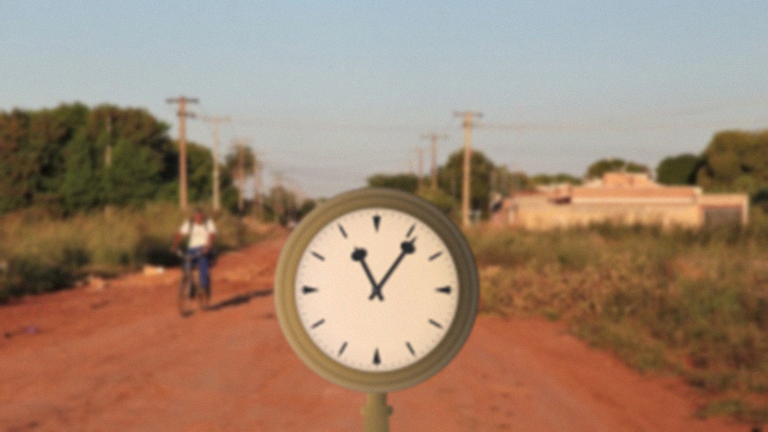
11h06
